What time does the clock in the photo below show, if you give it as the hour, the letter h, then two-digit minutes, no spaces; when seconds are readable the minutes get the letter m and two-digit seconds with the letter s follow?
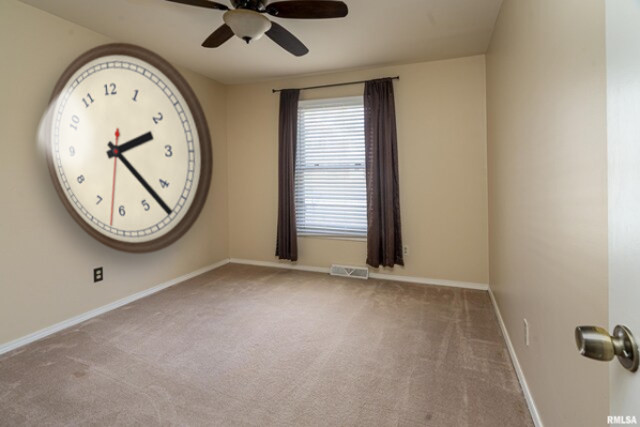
2h22m32s
